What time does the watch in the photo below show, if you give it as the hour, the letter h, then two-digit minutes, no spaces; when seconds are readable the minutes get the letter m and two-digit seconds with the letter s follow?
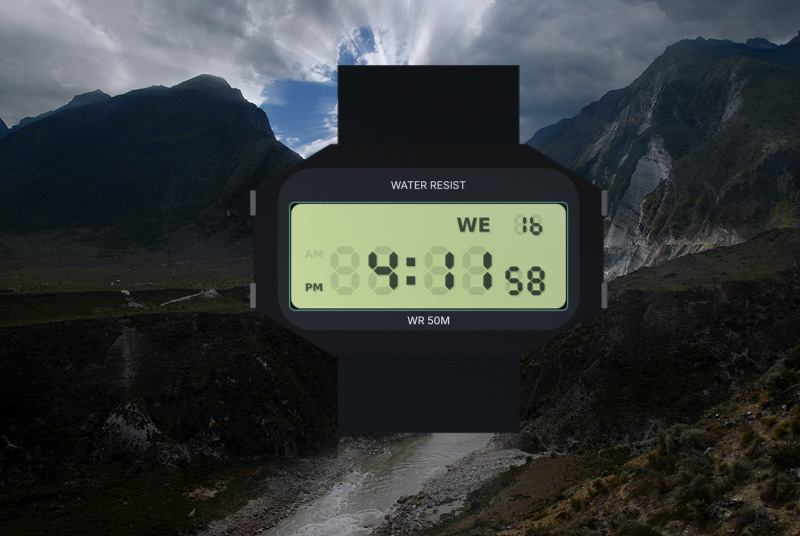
4h11m58s
